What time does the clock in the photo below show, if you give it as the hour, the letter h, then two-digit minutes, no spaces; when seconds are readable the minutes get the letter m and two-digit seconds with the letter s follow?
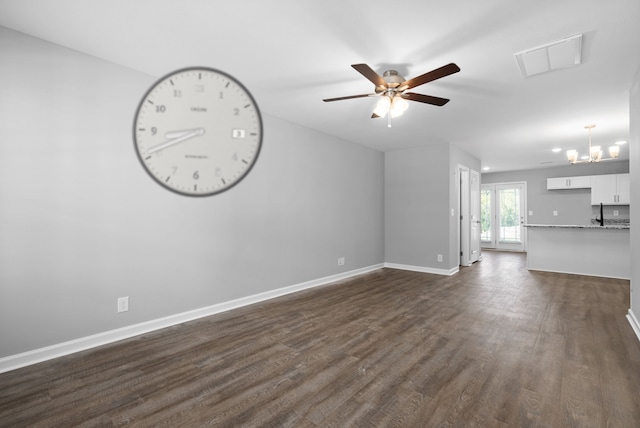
8h41
